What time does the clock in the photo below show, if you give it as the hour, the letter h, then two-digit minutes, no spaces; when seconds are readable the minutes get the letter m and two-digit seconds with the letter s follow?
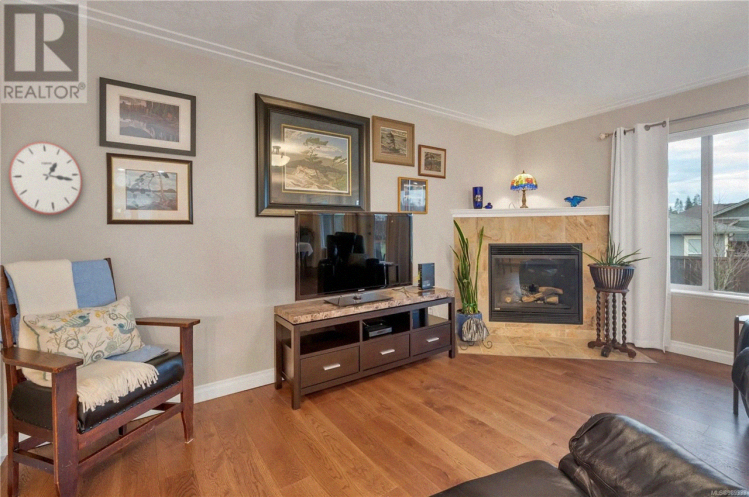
1h17
